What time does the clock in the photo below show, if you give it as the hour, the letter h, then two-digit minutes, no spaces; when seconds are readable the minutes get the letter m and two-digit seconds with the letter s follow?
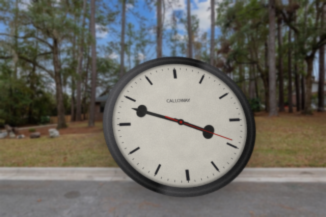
3h48m19s
